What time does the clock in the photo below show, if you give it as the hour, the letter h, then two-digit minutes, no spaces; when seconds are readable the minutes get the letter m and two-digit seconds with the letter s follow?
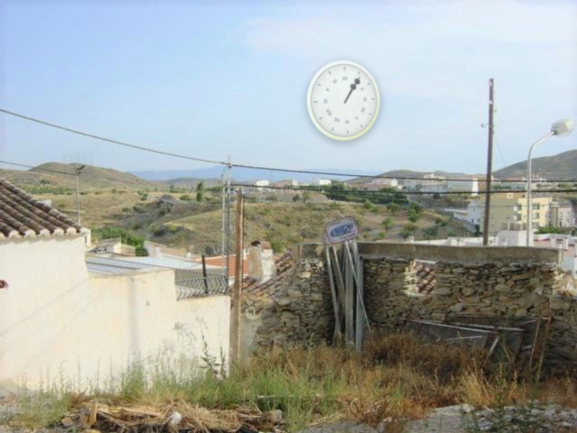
1h06
